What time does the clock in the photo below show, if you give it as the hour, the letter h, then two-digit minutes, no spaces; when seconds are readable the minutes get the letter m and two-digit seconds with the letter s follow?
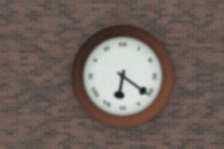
6h21
